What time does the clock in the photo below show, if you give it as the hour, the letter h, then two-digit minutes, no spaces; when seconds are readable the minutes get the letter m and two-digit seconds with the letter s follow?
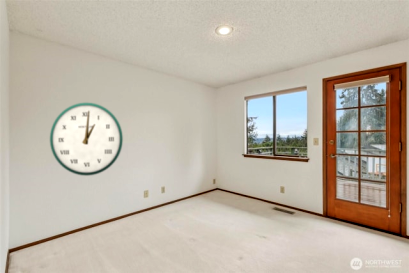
1h01
